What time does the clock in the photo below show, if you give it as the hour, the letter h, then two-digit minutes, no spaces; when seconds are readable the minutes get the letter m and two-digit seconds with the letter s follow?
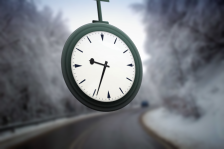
9h34
